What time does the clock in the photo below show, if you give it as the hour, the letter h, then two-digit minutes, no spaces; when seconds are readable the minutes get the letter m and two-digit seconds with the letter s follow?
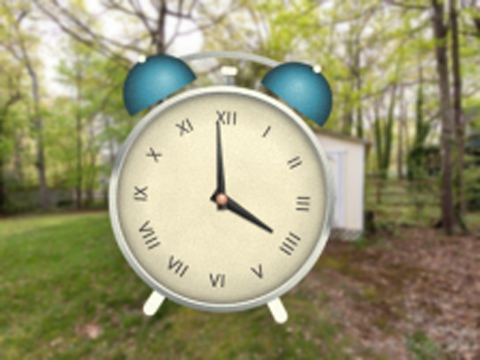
3h59
